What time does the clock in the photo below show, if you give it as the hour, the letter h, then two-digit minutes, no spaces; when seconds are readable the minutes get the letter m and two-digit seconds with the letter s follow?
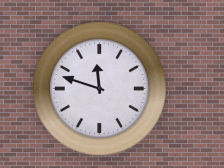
11h48
